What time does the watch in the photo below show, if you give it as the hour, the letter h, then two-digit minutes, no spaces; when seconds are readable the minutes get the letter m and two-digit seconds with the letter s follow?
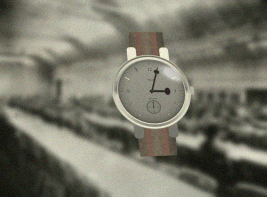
3h03
